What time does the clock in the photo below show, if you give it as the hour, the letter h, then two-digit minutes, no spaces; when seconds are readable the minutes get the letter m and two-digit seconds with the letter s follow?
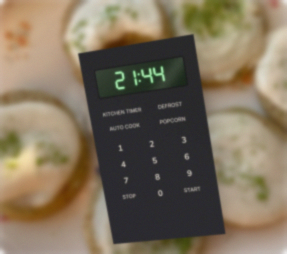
21h44
